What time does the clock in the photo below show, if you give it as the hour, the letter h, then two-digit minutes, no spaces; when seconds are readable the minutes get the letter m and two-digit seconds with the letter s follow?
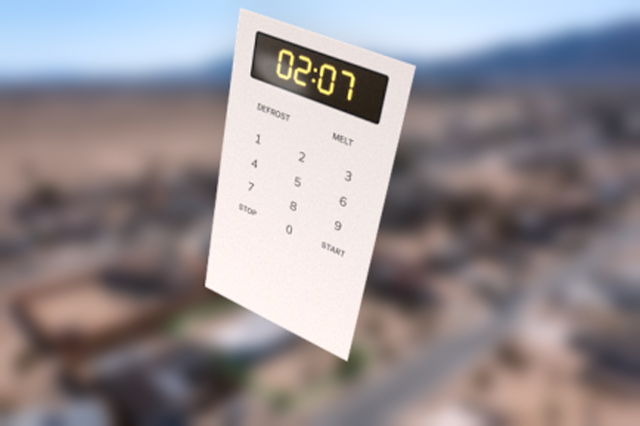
2h07
